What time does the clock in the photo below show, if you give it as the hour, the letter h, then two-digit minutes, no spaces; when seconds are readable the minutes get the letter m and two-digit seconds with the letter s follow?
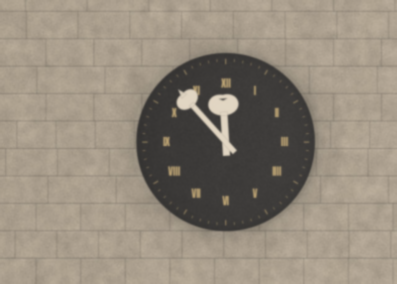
11h53
